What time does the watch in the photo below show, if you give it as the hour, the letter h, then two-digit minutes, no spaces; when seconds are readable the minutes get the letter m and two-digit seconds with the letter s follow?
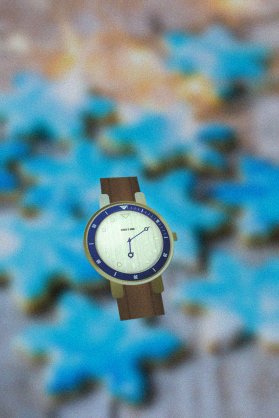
6h10
